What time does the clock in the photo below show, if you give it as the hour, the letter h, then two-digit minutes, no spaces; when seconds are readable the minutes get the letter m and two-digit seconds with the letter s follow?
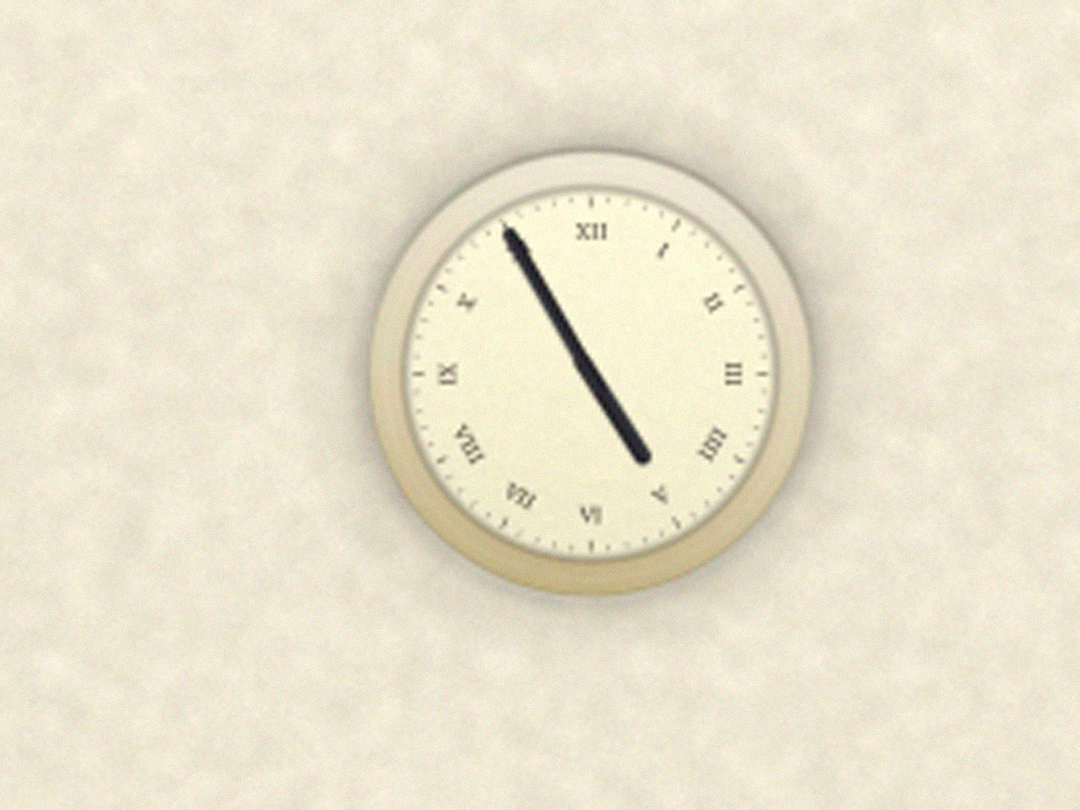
4h55
